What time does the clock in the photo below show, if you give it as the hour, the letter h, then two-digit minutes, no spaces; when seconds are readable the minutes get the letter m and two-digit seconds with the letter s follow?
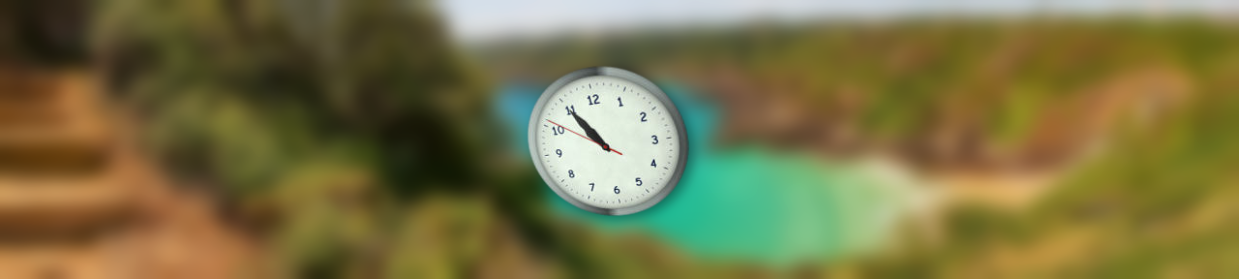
10h54m51s
